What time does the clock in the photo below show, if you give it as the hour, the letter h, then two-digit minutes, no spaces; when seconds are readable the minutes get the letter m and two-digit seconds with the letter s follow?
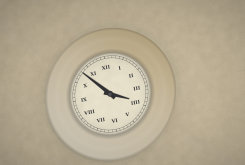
3h53
